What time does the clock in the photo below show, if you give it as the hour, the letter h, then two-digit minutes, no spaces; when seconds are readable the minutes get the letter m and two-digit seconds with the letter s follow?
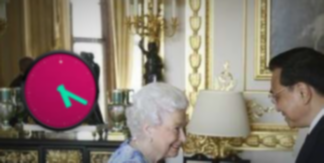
5h20
